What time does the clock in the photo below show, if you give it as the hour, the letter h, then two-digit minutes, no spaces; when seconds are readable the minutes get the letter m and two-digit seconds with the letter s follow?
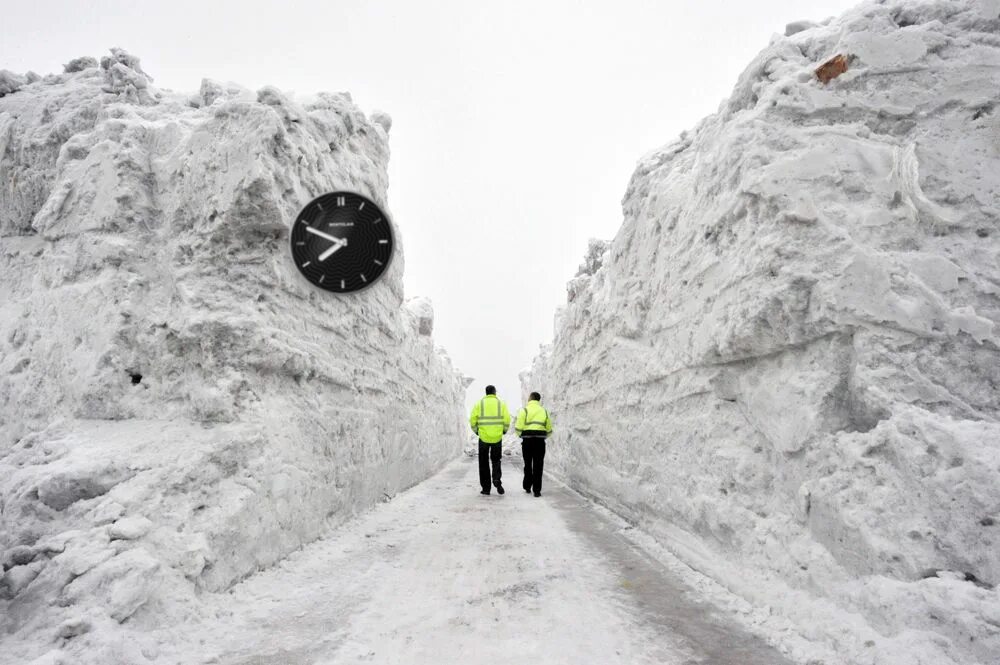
7h49
